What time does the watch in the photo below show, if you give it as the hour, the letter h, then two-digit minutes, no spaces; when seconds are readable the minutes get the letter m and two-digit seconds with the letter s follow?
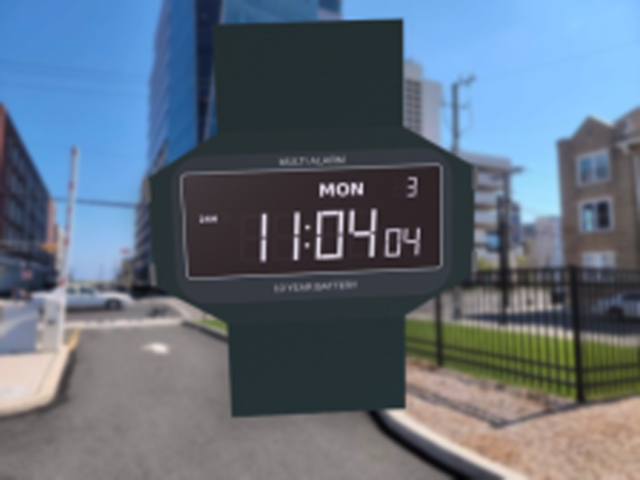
11h04m04s
